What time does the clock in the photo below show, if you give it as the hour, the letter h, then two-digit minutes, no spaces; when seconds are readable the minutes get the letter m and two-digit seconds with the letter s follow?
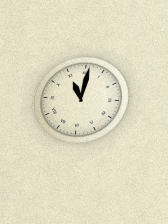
11h01
